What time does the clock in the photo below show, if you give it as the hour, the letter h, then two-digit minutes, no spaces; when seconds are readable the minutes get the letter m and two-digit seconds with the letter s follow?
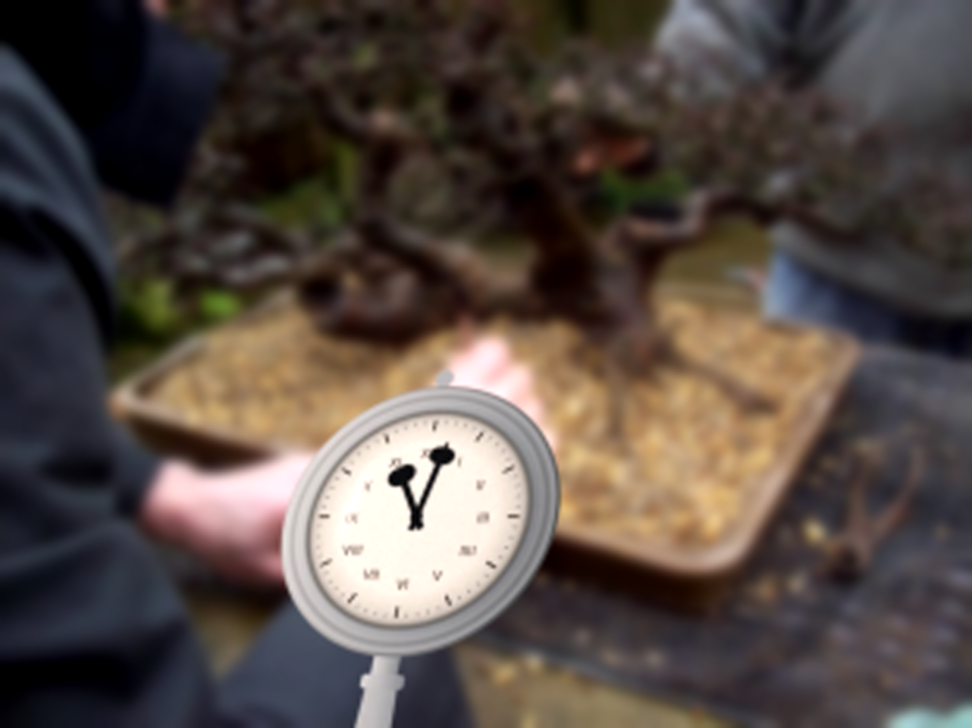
11h02
